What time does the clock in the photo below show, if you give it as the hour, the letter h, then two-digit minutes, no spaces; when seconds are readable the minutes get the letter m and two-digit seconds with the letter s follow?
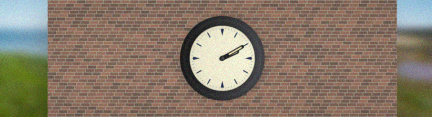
2h10
